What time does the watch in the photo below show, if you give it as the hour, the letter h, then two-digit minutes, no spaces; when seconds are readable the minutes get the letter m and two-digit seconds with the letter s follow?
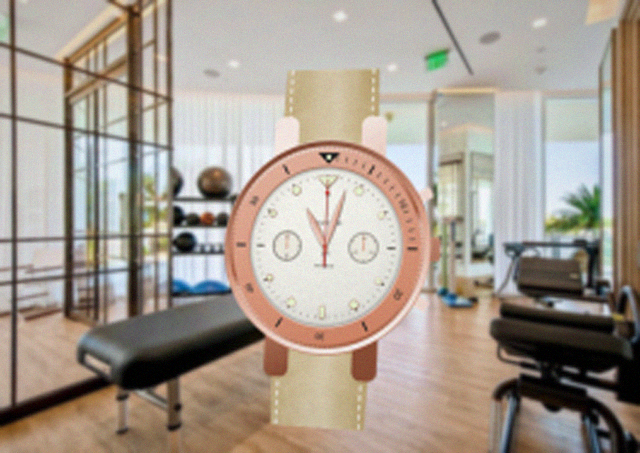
11h03
